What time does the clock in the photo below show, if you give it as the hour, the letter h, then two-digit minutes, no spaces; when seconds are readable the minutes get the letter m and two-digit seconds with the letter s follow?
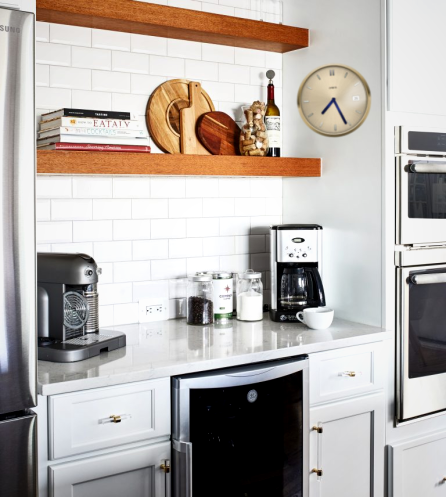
7h26
